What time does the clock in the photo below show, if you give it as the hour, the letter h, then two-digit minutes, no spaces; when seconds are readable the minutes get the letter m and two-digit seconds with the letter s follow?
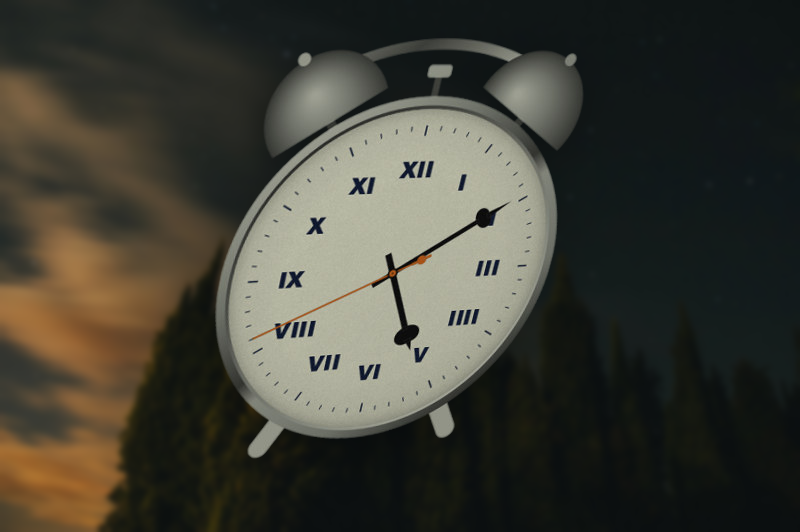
5h09m41s
